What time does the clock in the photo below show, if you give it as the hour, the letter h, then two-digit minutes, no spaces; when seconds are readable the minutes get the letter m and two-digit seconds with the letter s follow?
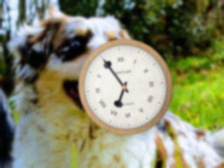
6h55
